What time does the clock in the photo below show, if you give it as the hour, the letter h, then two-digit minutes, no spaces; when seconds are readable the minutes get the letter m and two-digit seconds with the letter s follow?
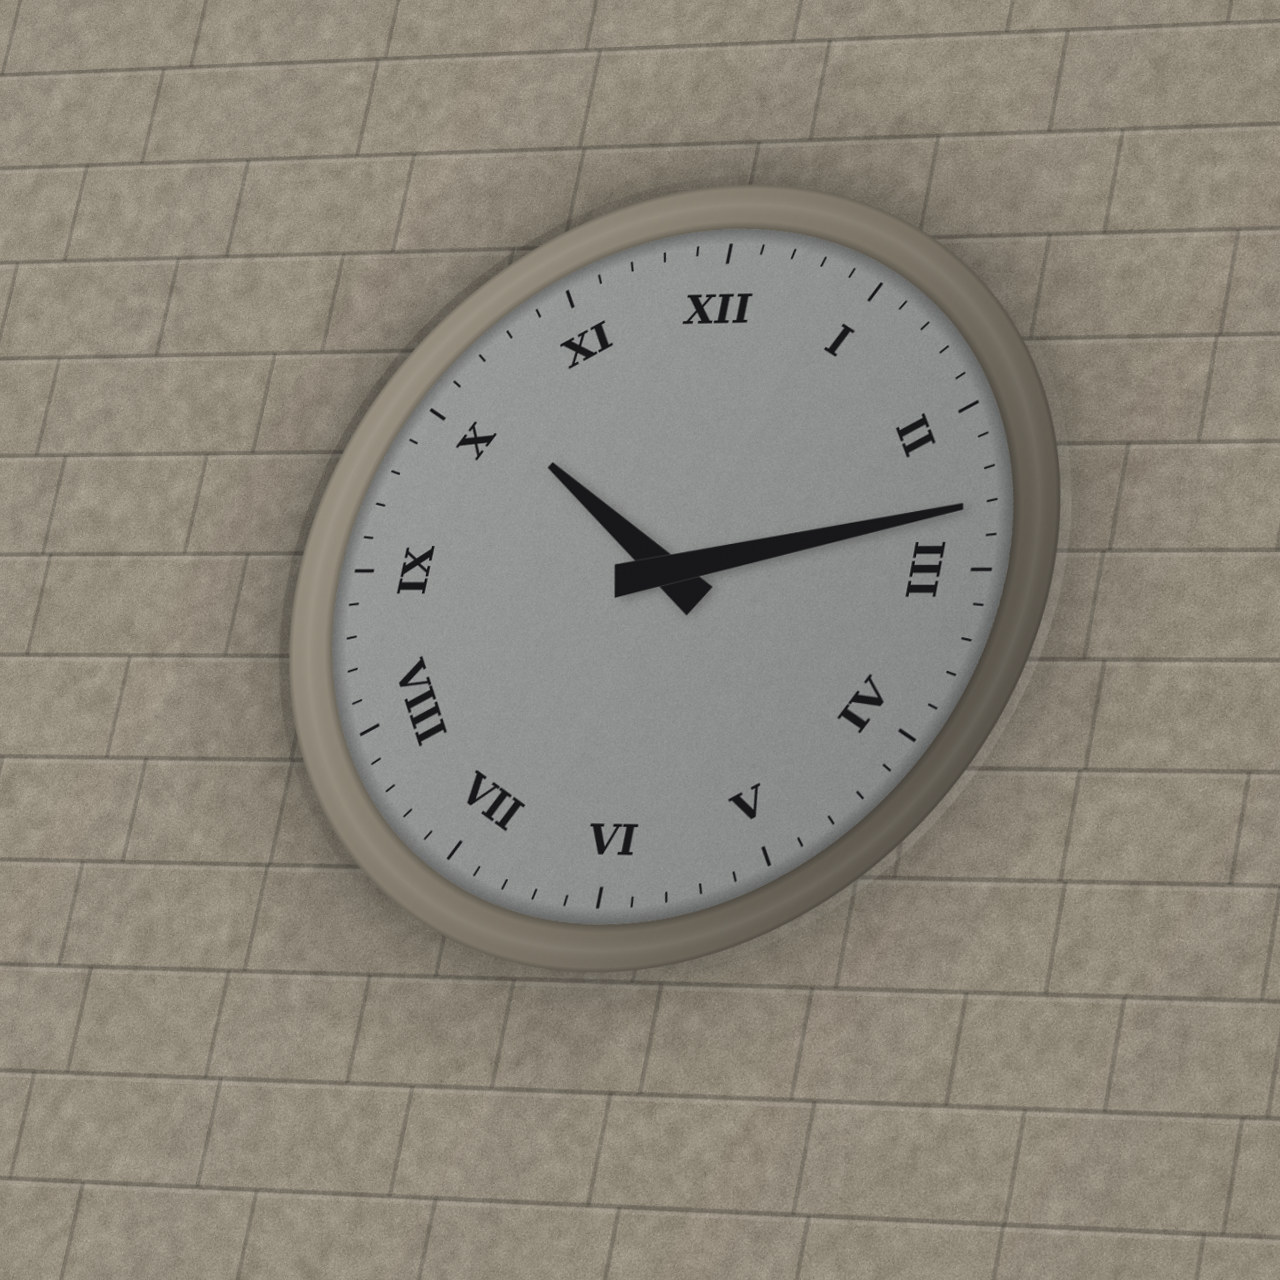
10h13
